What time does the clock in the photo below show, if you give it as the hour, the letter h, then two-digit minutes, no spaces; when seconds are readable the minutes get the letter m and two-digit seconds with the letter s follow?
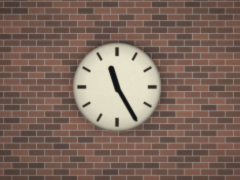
11h25
